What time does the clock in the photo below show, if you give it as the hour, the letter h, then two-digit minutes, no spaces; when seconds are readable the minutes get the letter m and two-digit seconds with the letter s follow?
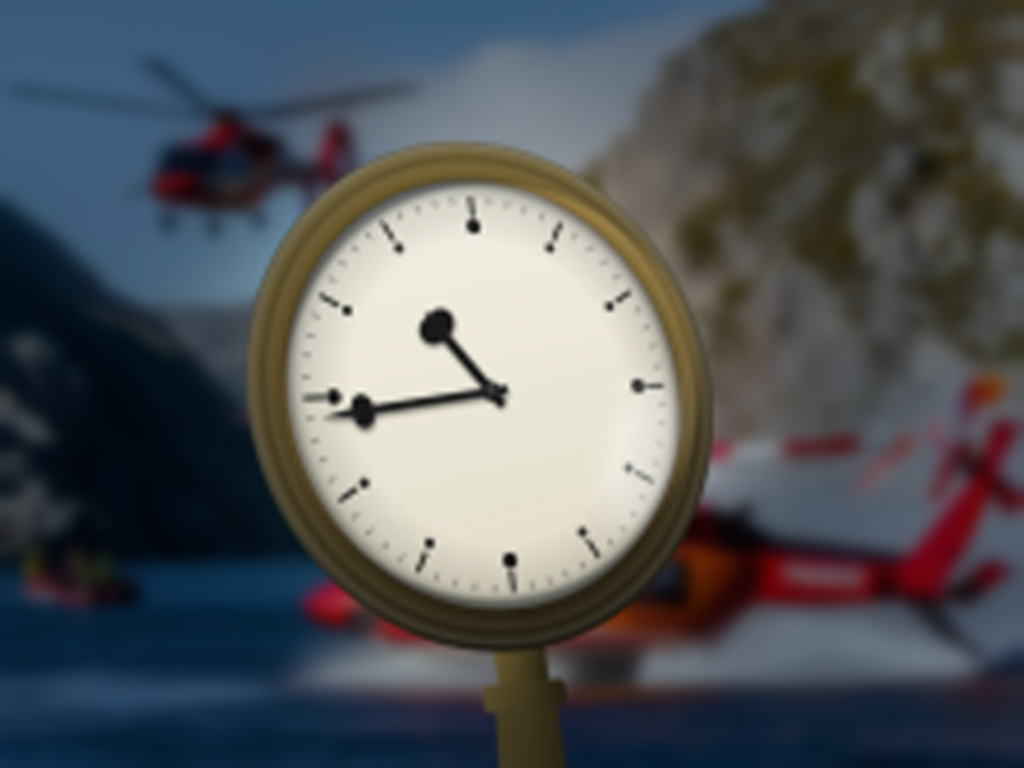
10h44
